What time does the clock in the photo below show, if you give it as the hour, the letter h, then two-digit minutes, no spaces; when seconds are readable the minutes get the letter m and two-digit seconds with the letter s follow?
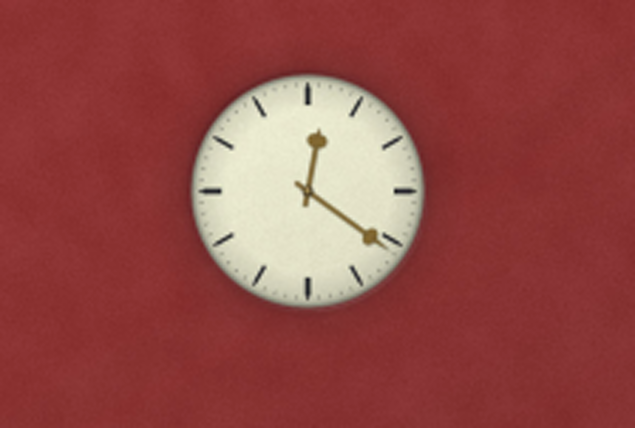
12h21
